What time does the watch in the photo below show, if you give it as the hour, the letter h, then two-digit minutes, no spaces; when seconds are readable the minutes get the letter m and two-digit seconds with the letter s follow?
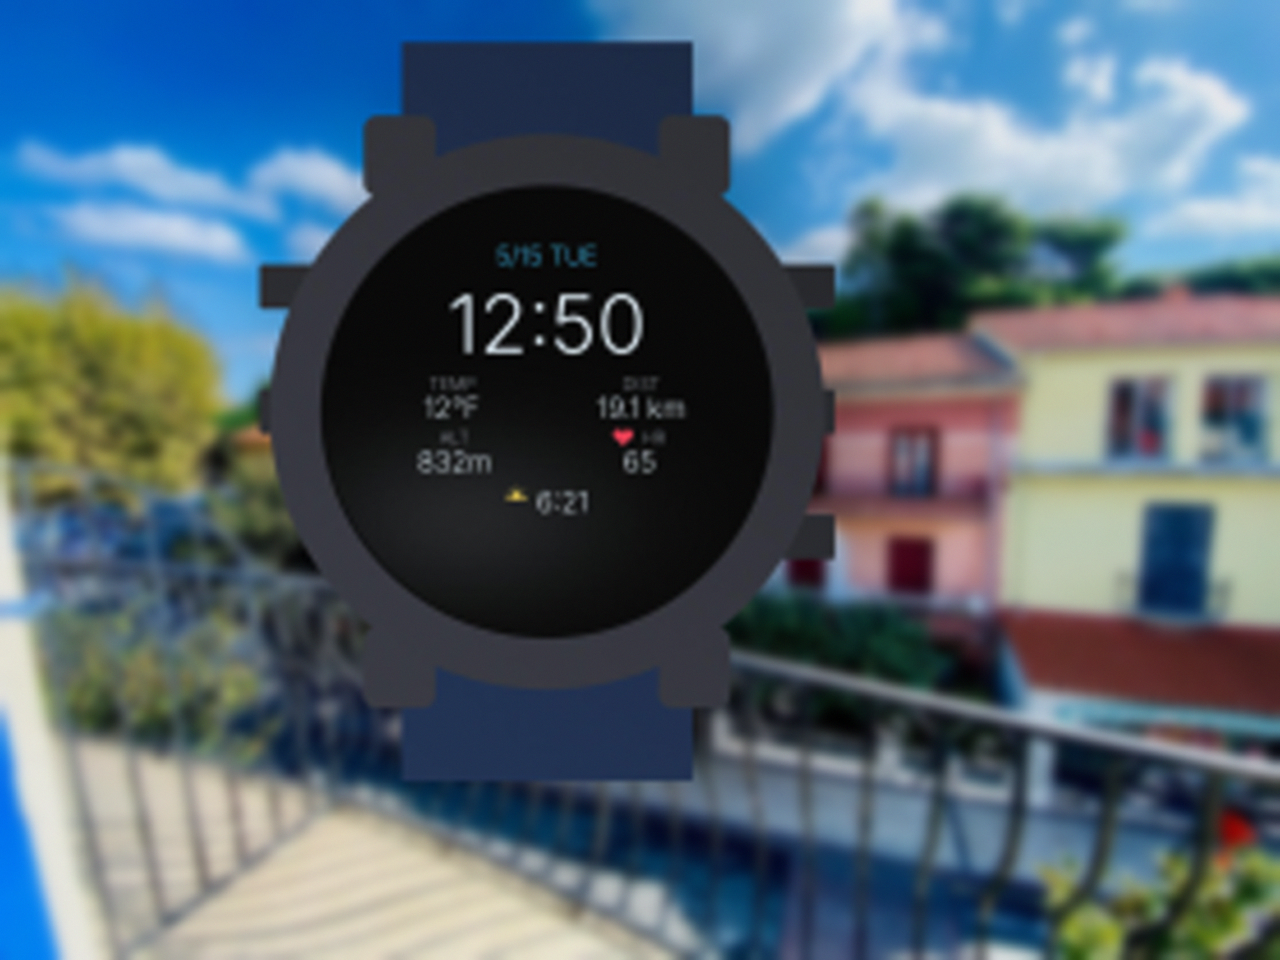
12h50
